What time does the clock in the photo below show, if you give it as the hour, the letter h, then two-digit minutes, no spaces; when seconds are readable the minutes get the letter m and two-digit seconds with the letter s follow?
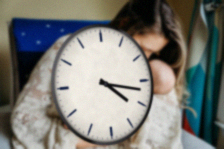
4h17
